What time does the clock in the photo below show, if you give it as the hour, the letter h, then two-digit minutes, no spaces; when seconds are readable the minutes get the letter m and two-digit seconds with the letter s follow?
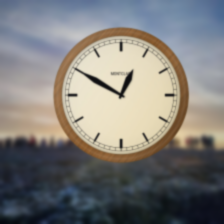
12h50
